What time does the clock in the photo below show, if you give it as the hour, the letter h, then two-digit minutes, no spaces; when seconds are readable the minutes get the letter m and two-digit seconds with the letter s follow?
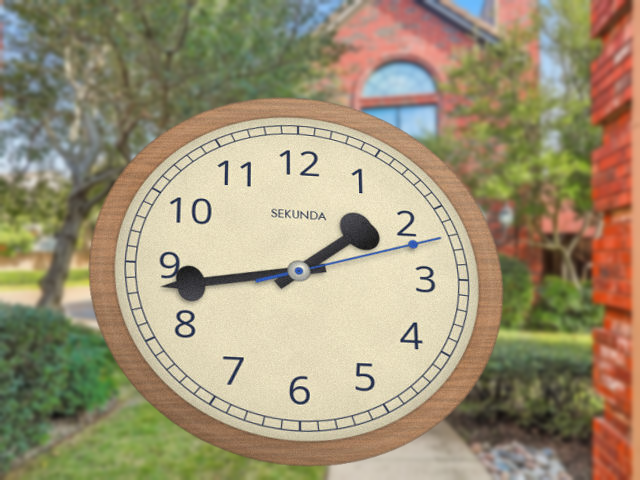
1h43m12s
